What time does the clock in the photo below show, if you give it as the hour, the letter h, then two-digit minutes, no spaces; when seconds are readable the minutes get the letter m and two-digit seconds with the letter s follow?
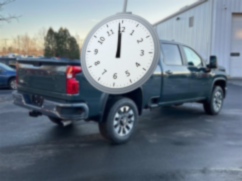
11h59
